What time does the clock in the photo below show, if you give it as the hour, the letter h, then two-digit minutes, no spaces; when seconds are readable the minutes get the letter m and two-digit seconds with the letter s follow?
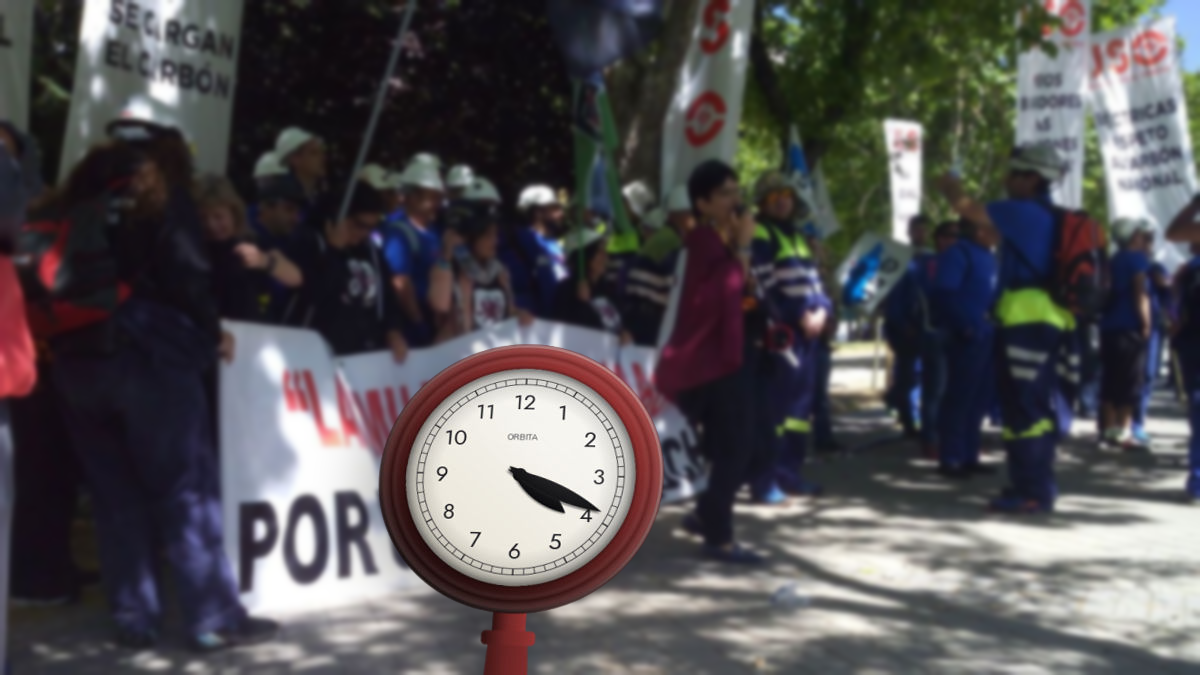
4h19
